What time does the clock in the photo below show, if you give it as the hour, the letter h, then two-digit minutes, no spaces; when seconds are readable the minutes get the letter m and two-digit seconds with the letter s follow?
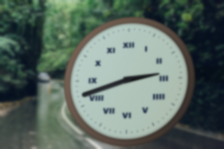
2h42
